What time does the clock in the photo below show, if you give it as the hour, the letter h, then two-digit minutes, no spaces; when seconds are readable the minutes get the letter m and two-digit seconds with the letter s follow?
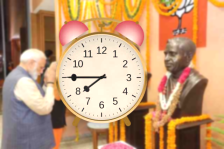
7h45
